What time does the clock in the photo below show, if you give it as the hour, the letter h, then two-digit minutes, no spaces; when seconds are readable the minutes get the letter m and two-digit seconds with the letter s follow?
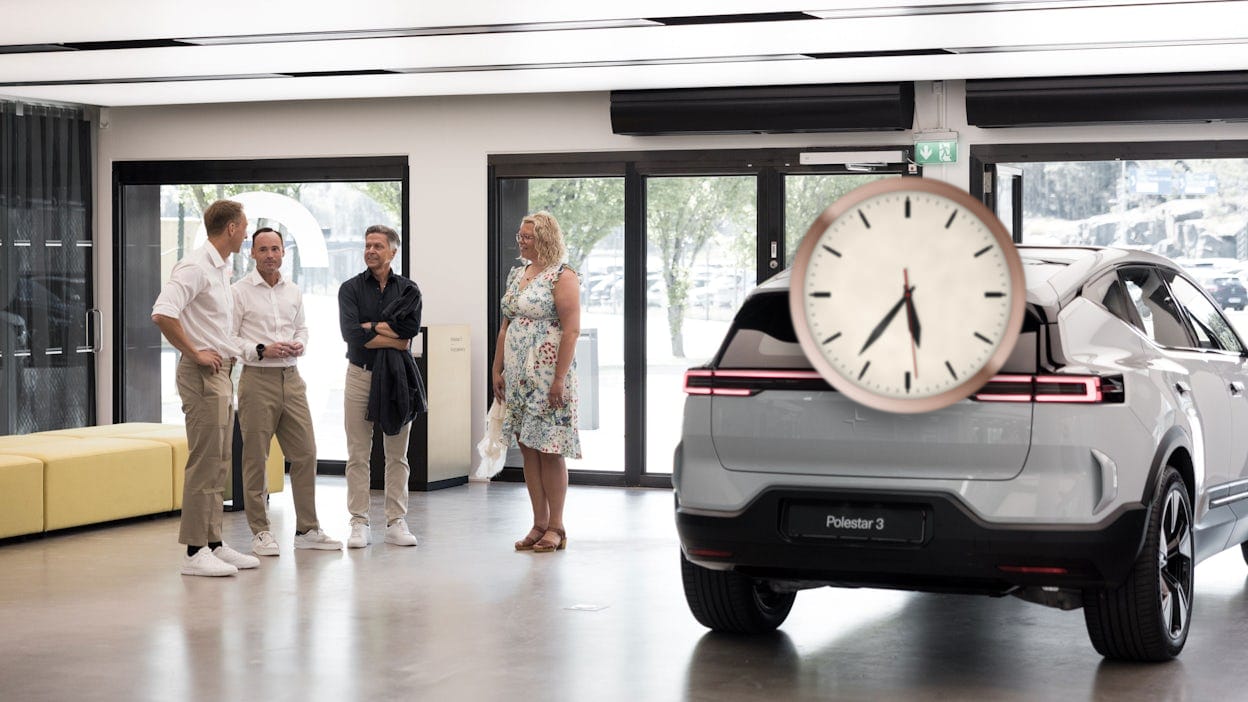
5h36m29s
